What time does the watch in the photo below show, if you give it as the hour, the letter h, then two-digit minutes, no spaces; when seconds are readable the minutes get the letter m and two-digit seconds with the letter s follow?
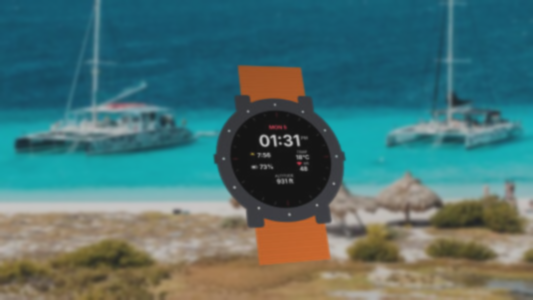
1h31
